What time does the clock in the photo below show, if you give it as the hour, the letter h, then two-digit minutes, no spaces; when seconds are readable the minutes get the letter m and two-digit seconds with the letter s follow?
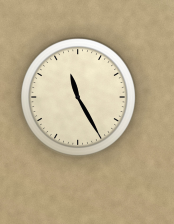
11h25
